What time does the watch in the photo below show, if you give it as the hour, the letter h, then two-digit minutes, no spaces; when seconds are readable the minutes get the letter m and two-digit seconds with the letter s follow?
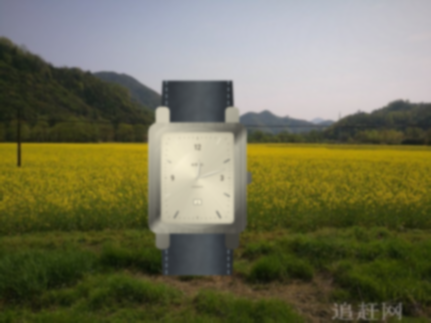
12h12
